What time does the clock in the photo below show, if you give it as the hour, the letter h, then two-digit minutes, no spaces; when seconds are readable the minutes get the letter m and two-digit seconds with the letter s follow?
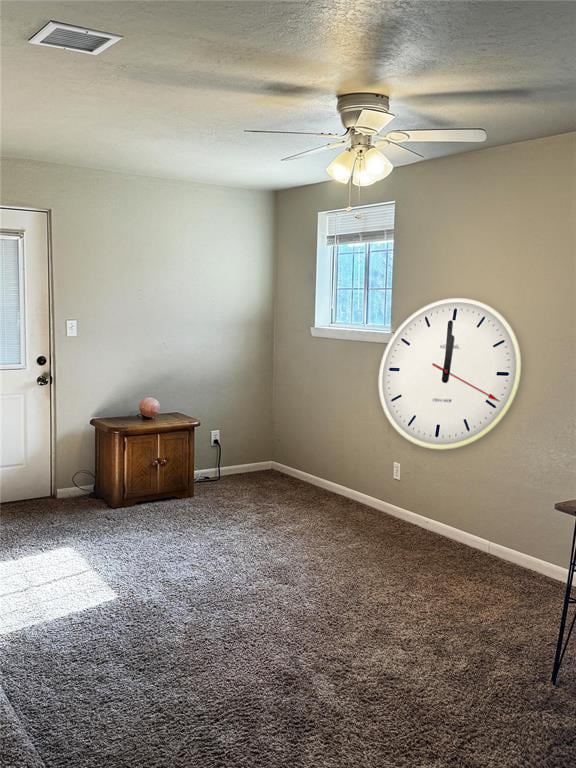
11h59m19s
